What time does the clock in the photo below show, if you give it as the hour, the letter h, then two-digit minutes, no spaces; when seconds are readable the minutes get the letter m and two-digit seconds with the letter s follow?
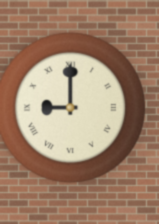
9h00
